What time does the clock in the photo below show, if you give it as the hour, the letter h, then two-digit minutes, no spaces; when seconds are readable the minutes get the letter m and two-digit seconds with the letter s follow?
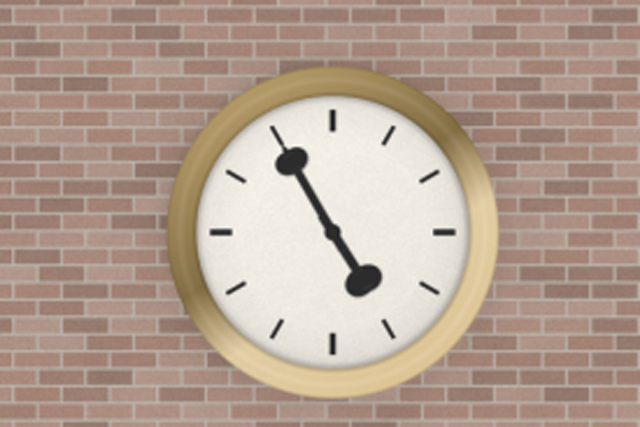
4h55
